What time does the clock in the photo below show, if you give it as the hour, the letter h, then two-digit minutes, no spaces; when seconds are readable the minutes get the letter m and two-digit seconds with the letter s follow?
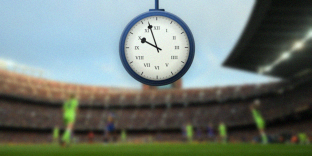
9h57
